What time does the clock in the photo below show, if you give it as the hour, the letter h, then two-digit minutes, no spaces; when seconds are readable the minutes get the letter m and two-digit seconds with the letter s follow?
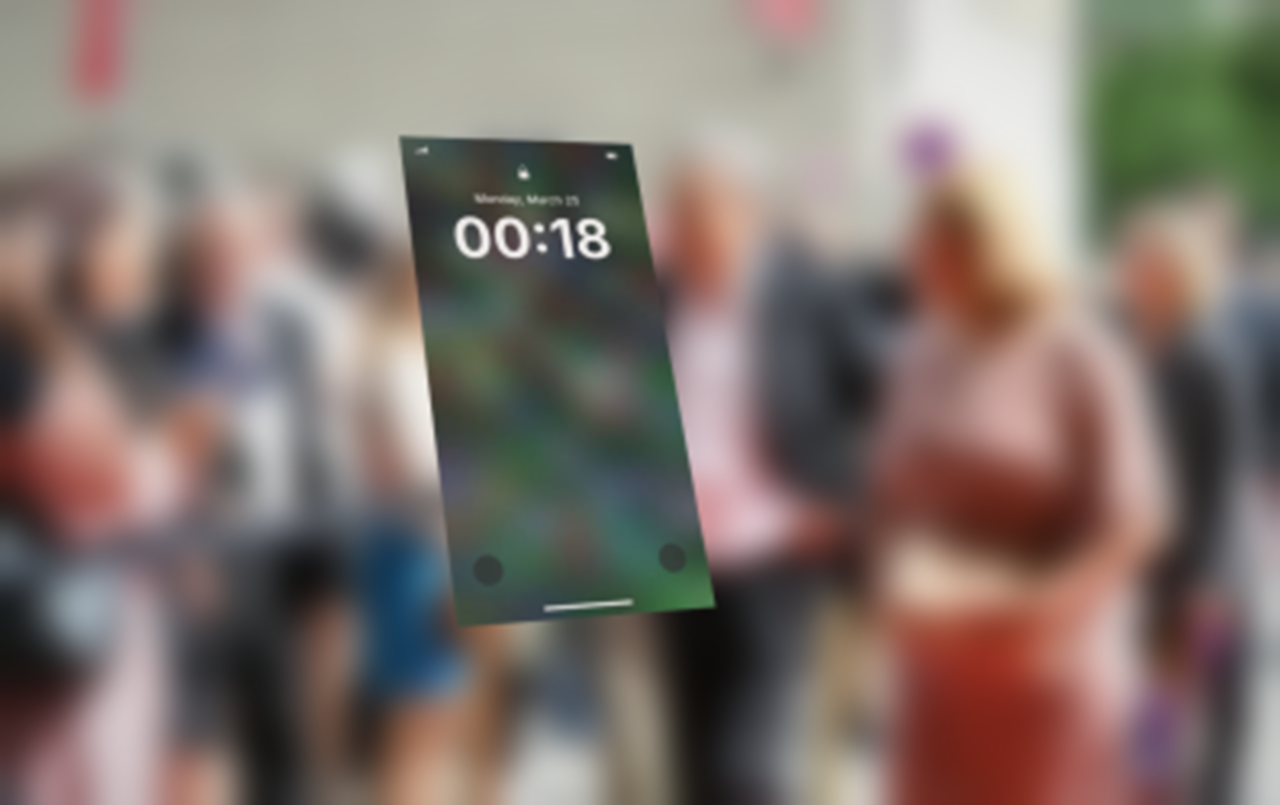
0h18
